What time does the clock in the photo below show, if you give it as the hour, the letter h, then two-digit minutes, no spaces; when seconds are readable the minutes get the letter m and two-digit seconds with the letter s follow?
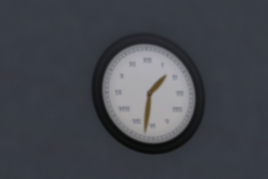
1h32
